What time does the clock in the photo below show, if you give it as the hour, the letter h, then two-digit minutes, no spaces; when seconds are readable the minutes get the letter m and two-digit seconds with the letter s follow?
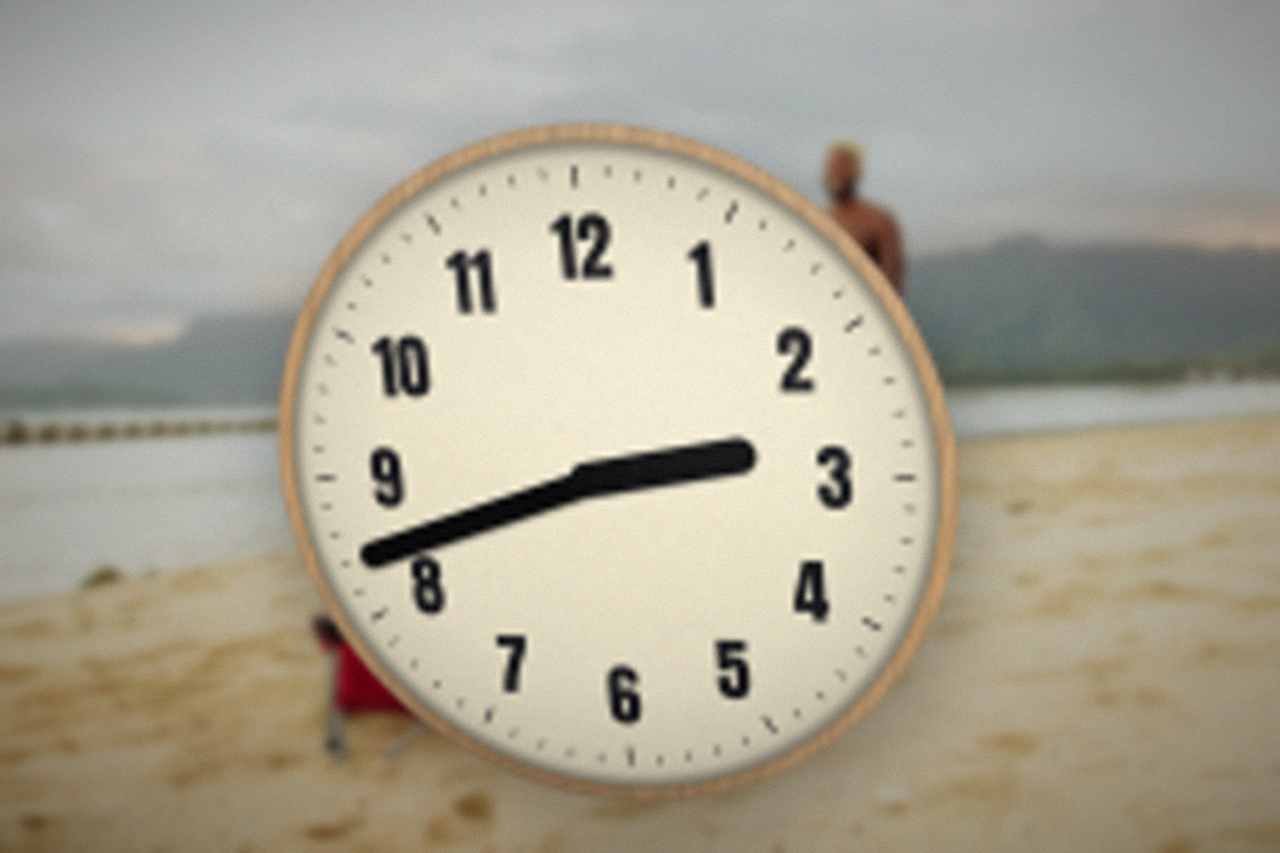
2h42
